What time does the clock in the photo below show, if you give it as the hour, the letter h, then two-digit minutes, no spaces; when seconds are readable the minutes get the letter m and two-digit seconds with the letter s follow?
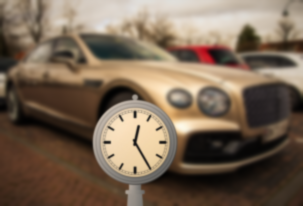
12h25
